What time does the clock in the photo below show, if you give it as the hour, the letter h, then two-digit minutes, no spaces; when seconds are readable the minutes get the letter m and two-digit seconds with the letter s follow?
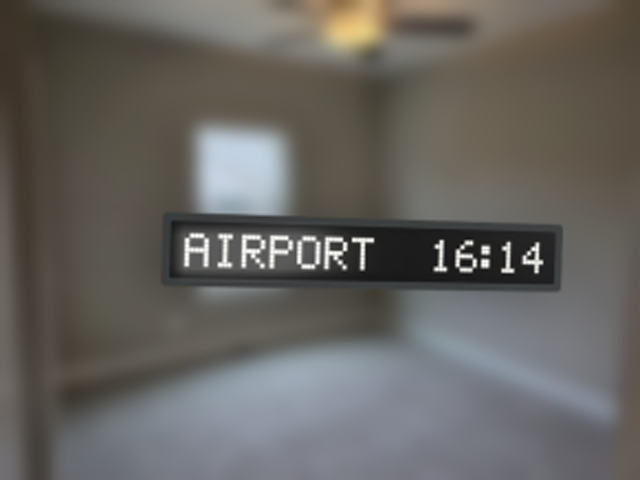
16h14
